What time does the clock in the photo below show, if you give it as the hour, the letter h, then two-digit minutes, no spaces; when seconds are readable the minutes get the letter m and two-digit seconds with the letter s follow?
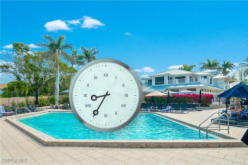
8h35
